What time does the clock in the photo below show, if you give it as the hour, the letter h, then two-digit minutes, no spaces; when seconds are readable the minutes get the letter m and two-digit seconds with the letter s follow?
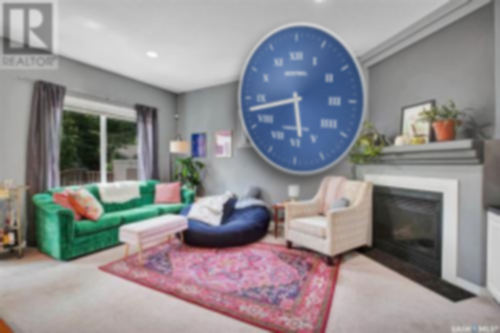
5h43
